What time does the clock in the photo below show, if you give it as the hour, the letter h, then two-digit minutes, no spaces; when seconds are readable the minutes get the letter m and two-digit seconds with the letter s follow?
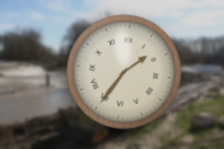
1h35
